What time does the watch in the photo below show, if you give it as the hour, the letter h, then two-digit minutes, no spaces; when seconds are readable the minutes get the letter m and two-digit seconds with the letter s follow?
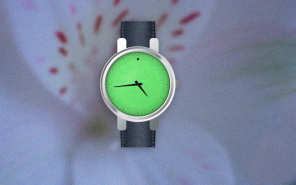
4h44
